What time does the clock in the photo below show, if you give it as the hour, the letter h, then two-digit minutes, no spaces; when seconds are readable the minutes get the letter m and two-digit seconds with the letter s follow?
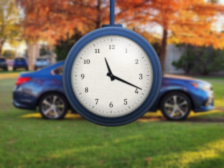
11h19
